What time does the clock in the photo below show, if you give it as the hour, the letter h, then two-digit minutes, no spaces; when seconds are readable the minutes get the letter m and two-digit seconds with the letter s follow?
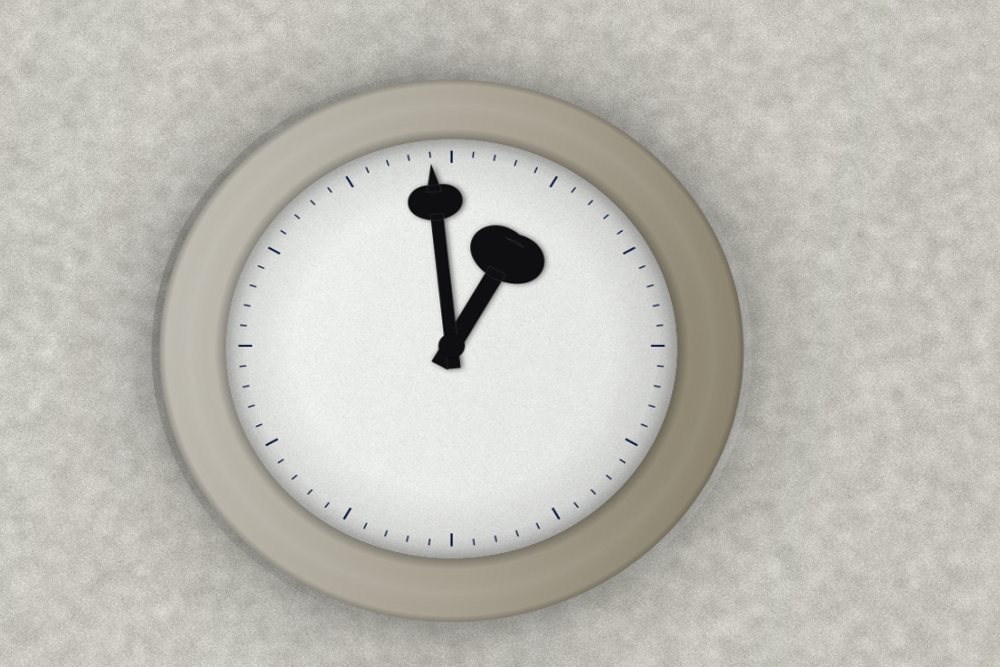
12h59
